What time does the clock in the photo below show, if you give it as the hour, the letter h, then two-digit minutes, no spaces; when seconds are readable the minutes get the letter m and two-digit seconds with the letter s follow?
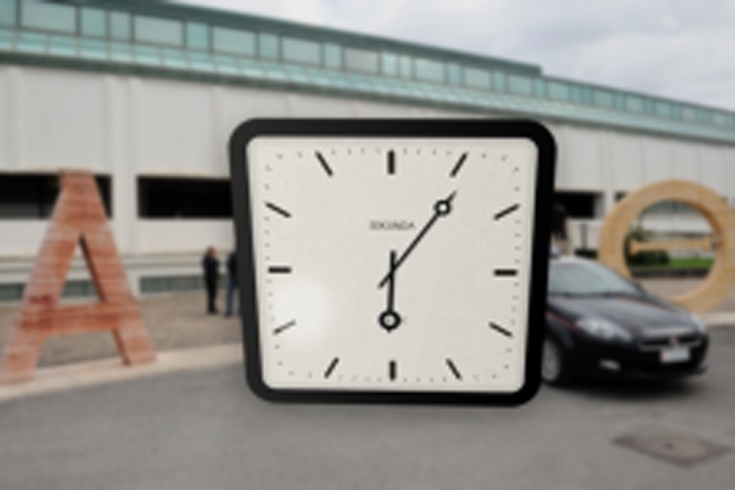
6h06
